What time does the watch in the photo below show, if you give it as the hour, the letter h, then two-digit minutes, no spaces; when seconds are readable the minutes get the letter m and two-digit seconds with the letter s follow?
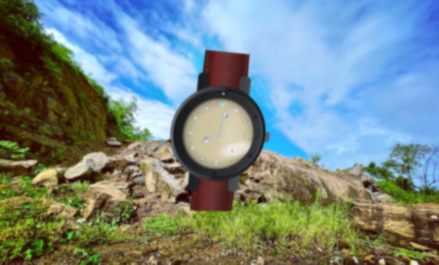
8h02
